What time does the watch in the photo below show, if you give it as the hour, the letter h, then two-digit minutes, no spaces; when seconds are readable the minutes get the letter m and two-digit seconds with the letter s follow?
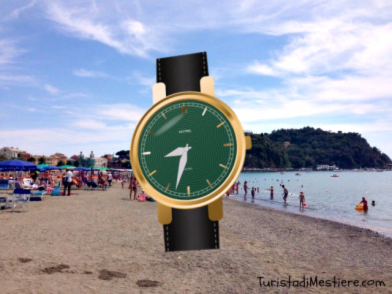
8h33
